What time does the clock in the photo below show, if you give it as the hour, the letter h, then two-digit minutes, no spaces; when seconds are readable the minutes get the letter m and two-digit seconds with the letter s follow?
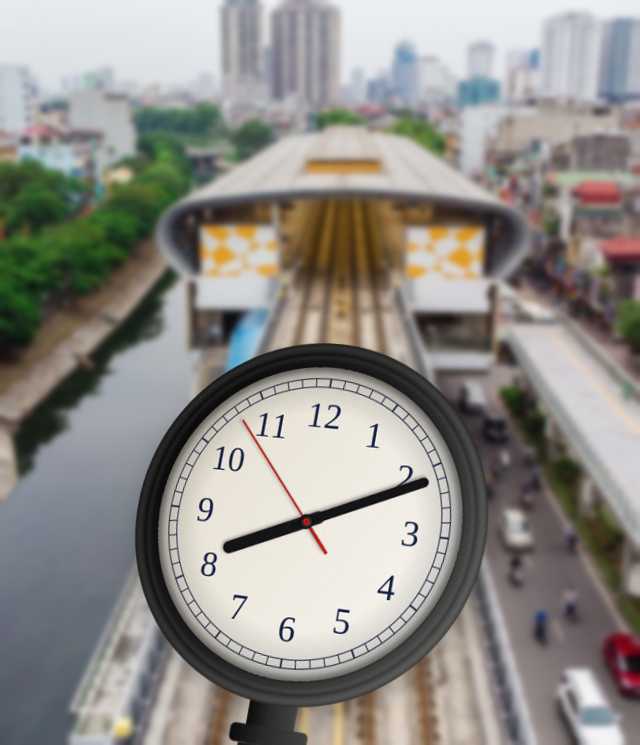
8h10m53s
